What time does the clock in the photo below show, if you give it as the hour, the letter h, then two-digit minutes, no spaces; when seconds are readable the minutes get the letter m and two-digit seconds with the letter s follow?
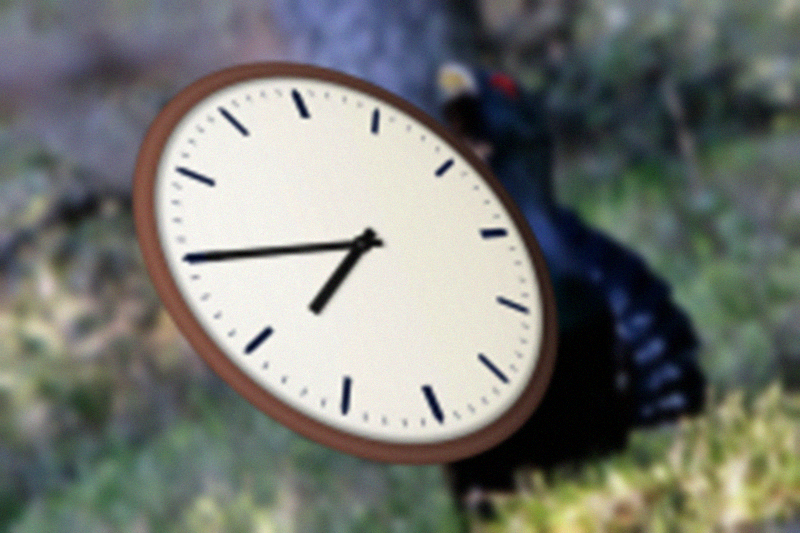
7h45
